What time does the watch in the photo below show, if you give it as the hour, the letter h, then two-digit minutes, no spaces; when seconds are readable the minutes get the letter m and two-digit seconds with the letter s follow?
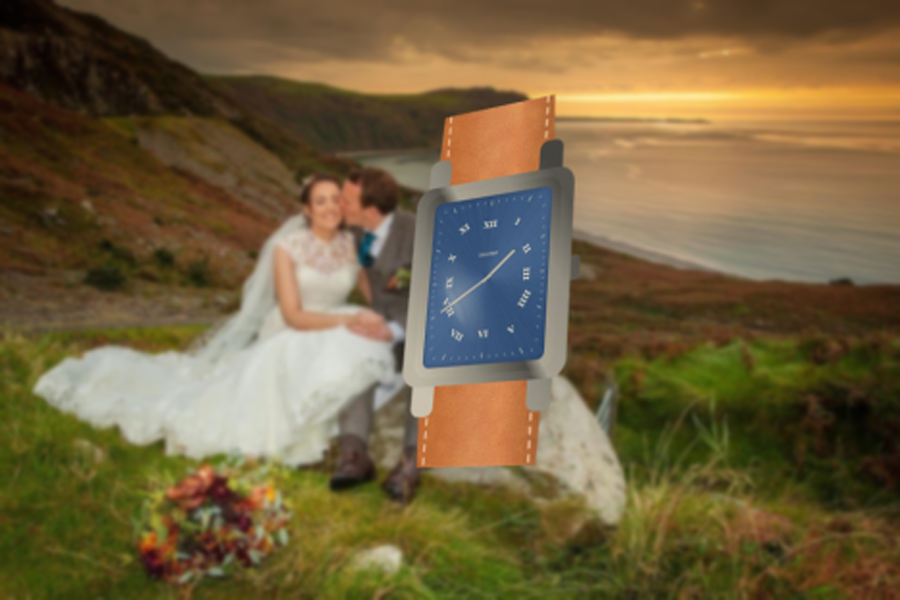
1h40
